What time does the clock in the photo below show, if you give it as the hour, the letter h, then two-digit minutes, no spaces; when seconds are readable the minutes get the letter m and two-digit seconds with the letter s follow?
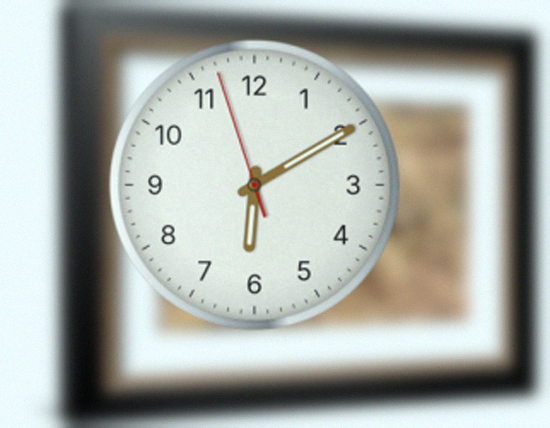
6h09m57s
